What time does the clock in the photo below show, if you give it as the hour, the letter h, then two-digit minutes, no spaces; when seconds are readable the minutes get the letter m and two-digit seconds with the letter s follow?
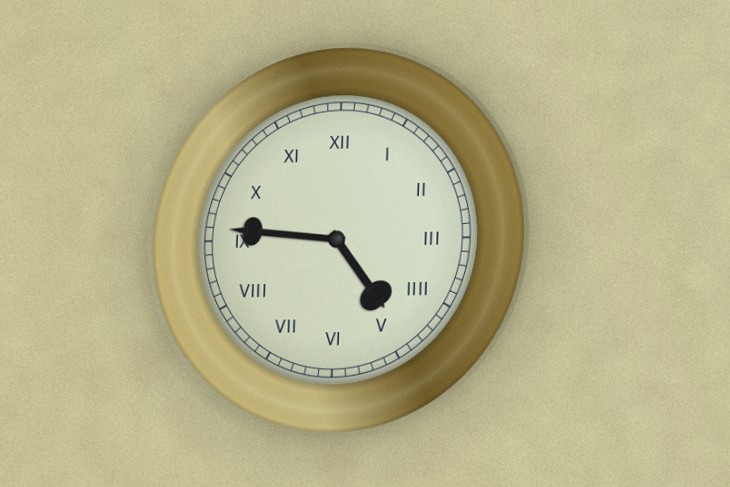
4h46
